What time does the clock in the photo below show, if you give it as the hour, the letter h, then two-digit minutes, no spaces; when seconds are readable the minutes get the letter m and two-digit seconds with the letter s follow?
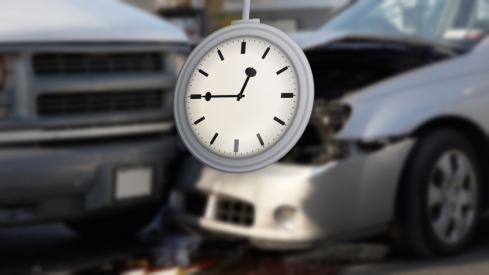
12h45
